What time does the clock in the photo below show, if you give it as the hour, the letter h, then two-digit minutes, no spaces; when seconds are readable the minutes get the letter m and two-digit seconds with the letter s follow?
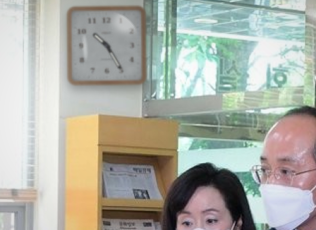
10h25
